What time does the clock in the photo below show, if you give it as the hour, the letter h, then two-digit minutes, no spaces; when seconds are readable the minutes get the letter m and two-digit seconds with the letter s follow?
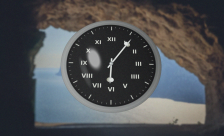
6h06
